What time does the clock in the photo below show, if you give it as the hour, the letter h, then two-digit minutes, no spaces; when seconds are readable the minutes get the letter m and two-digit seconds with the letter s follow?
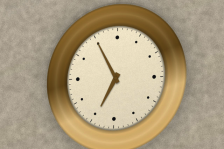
6h55
